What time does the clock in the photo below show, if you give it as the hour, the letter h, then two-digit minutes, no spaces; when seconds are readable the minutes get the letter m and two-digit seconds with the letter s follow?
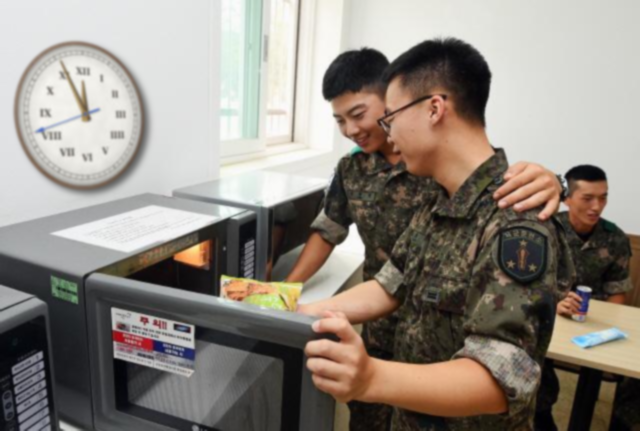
11h55m42s
